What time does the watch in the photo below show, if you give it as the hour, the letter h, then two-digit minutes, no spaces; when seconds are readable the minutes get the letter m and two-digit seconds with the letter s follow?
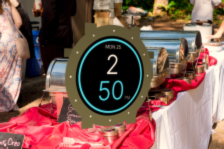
2h50
